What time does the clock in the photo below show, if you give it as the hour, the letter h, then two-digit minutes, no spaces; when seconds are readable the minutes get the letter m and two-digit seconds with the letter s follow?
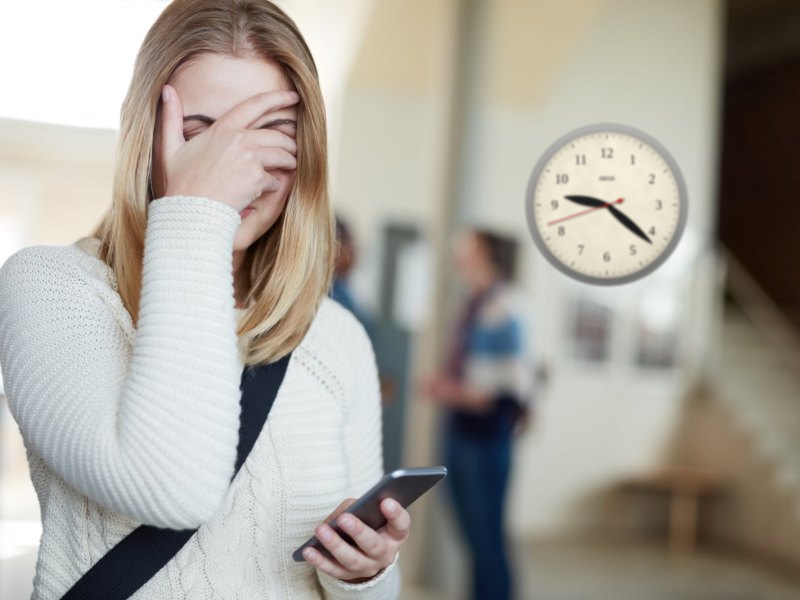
9h21m42s
